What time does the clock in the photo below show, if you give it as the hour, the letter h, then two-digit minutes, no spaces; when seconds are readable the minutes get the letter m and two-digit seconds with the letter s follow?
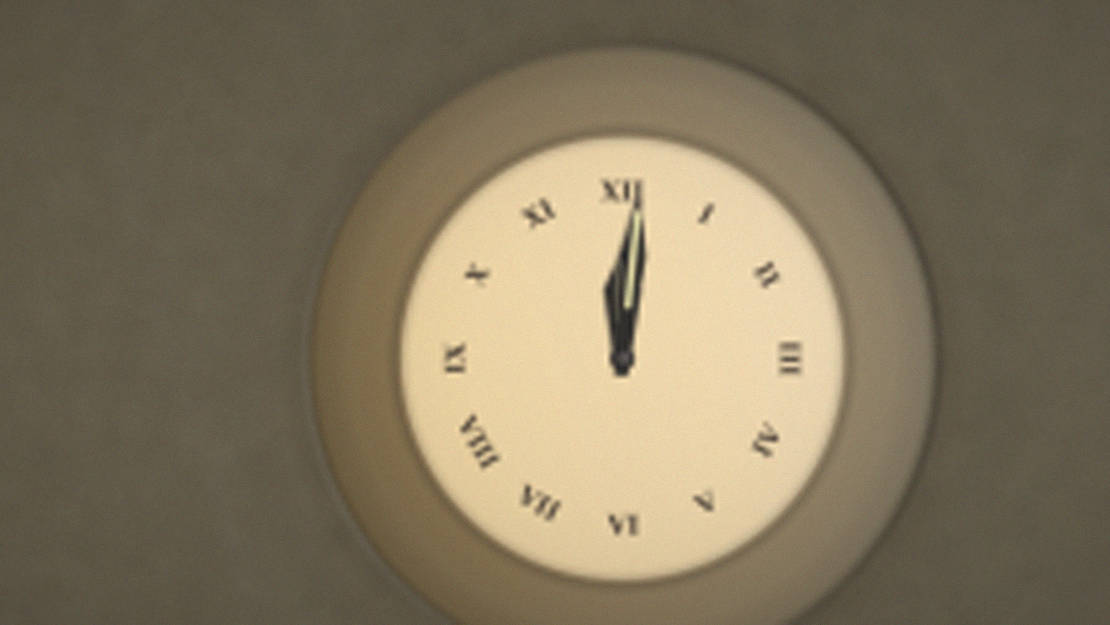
12h01
